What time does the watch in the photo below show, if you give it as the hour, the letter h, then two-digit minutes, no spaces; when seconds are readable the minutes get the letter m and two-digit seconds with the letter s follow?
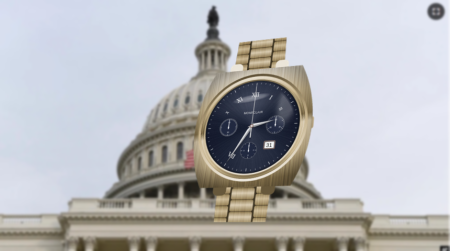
2h35
